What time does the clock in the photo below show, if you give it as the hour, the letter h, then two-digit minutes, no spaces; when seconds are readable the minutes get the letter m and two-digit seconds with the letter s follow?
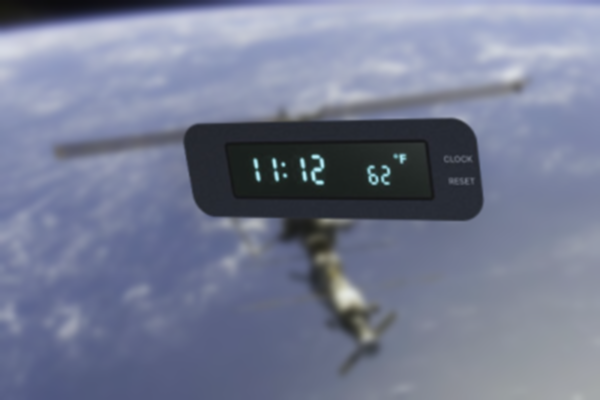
11h12
